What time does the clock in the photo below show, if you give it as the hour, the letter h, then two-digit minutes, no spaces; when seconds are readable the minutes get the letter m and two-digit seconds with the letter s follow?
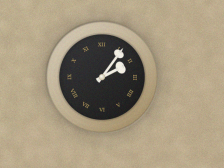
2h06
